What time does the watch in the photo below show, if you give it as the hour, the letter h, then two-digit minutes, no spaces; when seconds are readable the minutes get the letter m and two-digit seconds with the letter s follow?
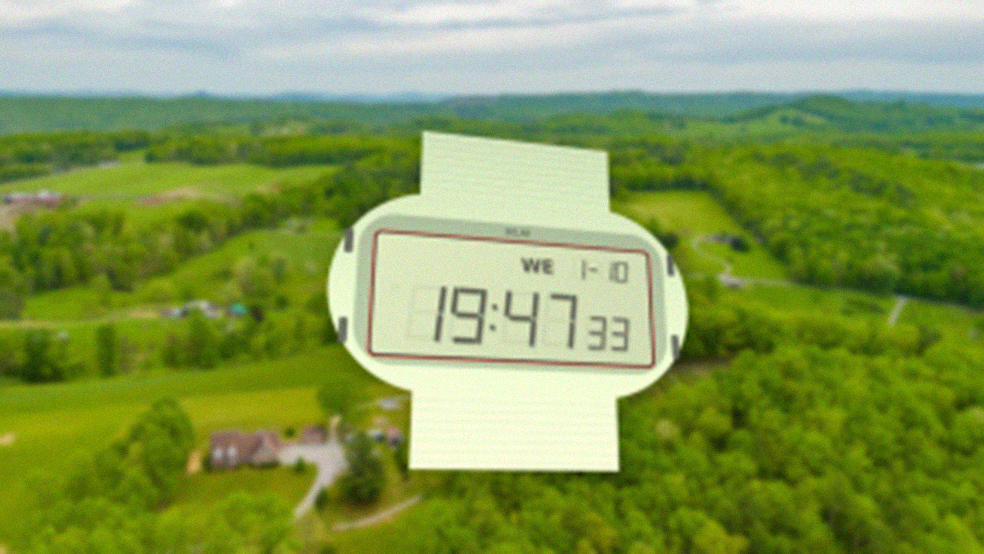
19h47m33s
